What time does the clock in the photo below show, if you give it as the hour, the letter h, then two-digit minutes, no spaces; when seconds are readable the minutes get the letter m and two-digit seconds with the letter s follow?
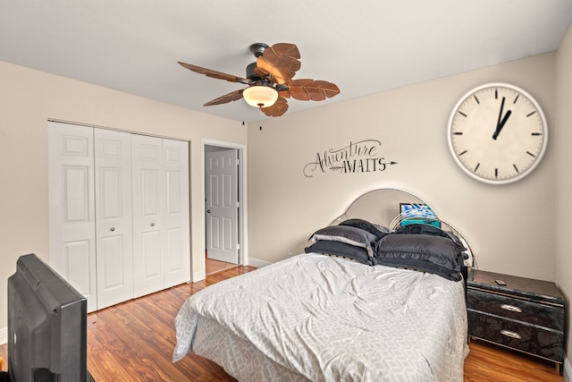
1h02
